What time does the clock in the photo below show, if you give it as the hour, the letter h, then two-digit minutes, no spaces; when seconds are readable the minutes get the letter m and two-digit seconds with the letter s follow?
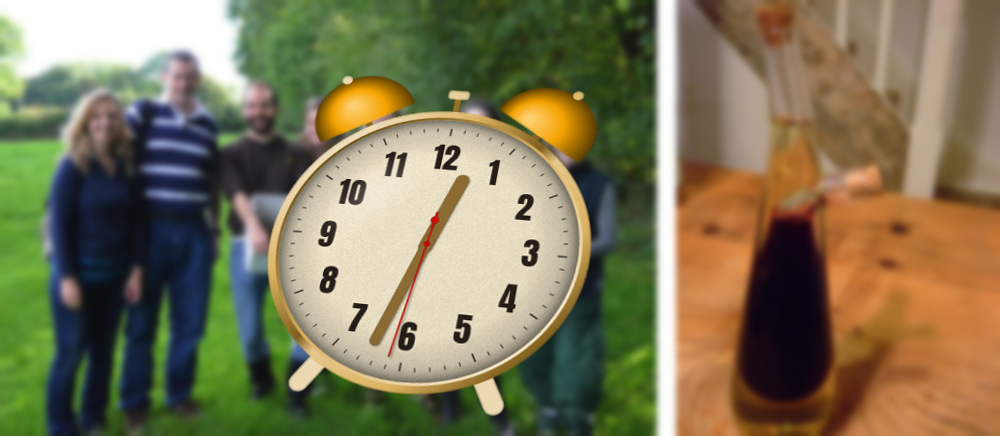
12h32m31s
